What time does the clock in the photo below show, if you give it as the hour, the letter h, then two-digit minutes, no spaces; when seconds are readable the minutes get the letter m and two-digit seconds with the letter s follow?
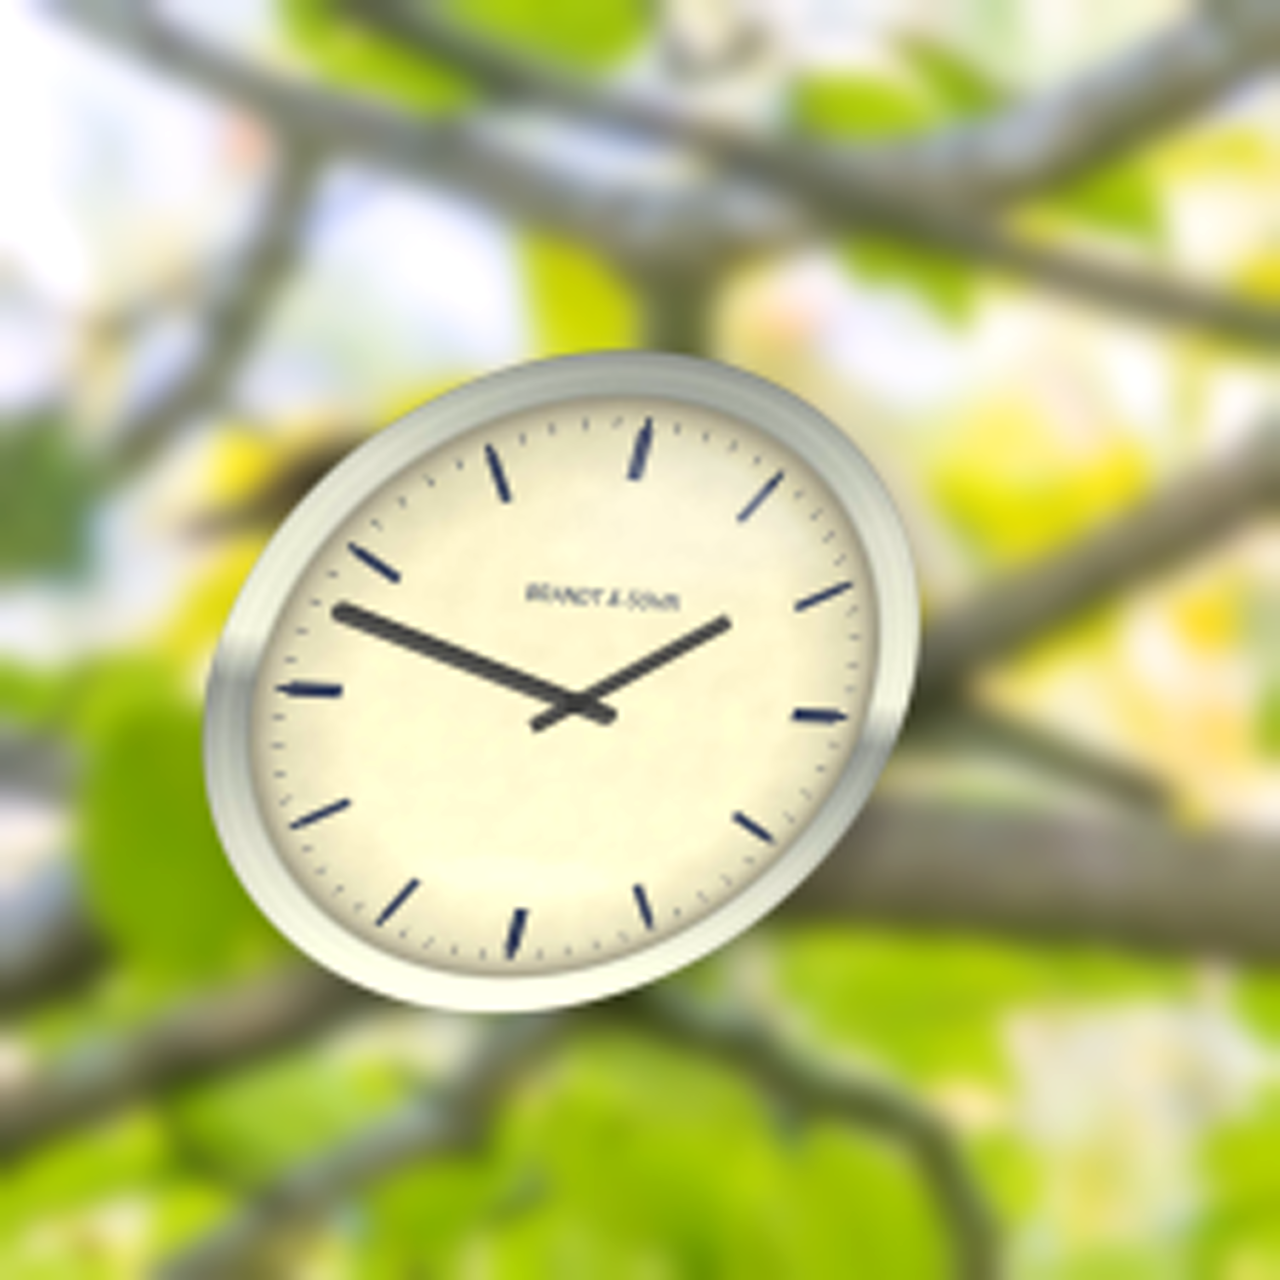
1h48
